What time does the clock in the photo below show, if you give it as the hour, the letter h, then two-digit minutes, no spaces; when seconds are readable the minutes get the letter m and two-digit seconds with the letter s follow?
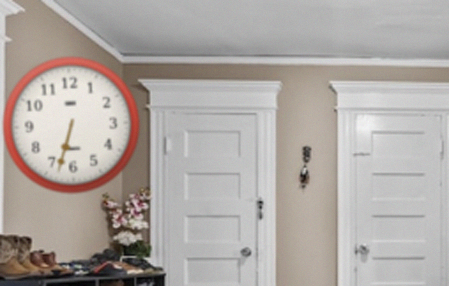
6h33
